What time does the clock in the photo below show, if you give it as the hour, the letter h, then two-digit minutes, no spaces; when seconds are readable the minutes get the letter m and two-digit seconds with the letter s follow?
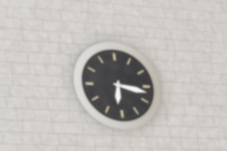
6h17
